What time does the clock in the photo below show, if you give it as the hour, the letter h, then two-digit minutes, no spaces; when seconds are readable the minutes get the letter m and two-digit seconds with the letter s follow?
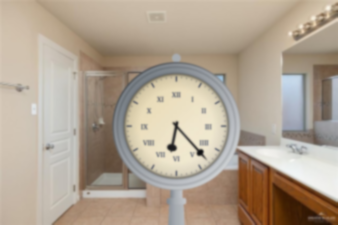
6h23
